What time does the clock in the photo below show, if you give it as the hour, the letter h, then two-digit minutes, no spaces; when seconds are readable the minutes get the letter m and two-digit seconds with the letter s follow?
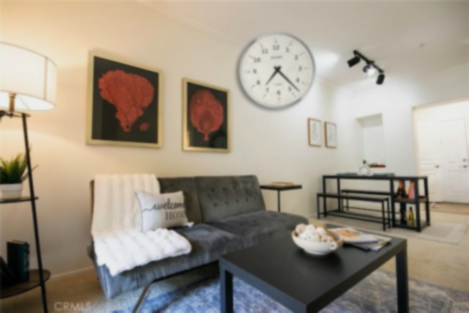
7h23
